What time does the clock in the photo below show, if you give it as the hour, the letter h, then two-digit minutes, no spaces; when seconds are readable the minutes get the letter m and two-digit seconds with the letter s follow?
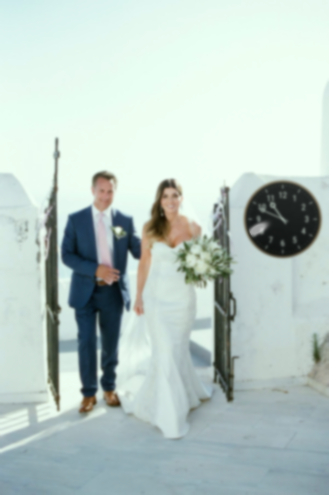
10h49
